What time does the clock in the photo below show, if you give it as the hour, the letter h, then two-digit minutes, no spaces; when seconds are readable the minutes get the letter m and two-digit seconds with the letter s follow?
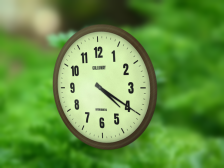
4h20
